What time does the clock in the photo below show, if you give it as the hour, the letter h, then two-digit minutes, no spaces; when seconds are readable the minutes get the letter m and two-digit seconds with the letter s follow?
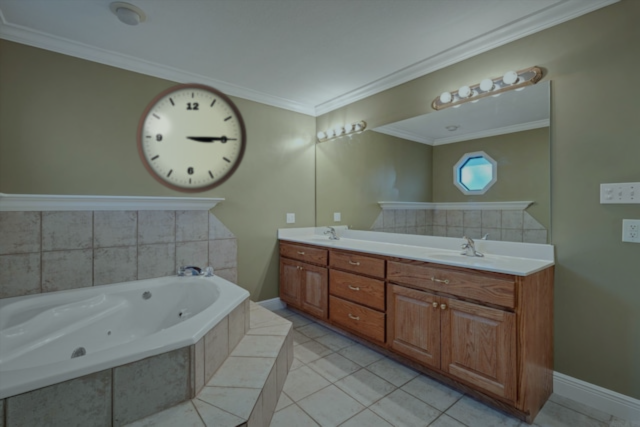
3h15
